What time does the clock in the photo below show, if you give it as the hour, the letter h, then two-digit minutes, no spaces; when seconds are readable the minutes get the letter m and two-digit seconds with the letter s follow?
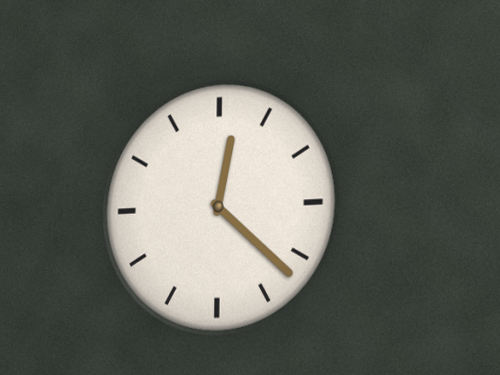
12h22
